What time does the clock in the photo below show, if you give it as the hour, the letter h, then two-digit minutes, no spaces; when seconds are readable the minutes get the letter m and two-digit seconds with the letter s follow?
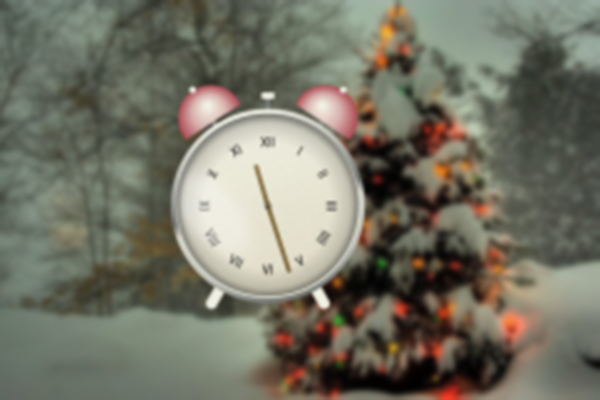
11h27
